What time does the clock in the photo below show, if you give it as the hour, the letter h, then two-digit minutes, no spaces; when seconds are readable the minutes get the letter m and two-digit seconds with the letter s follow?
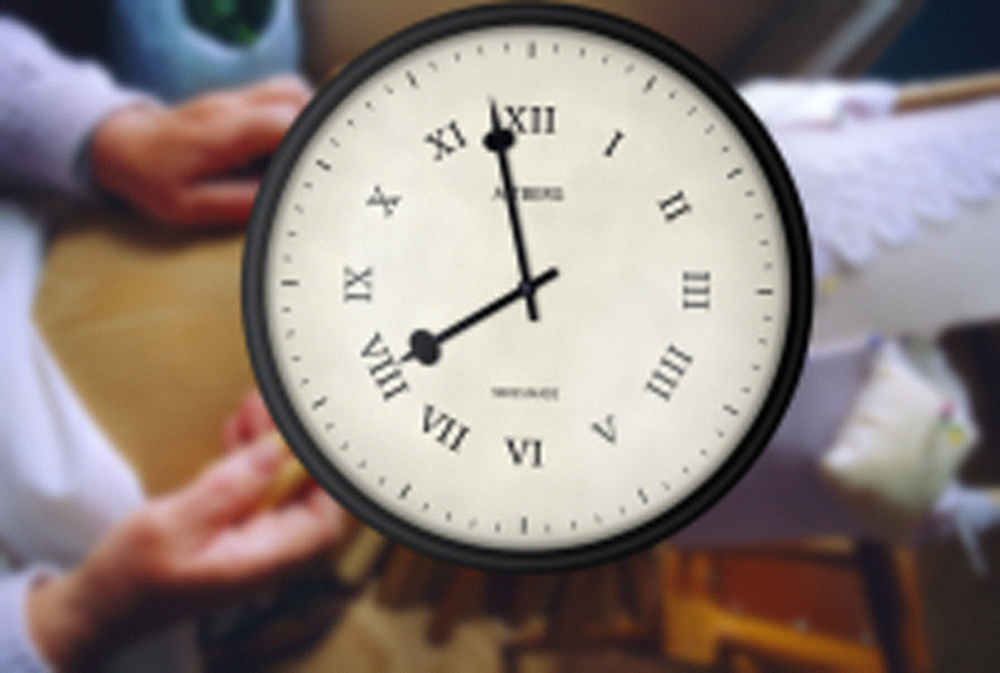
7h58
